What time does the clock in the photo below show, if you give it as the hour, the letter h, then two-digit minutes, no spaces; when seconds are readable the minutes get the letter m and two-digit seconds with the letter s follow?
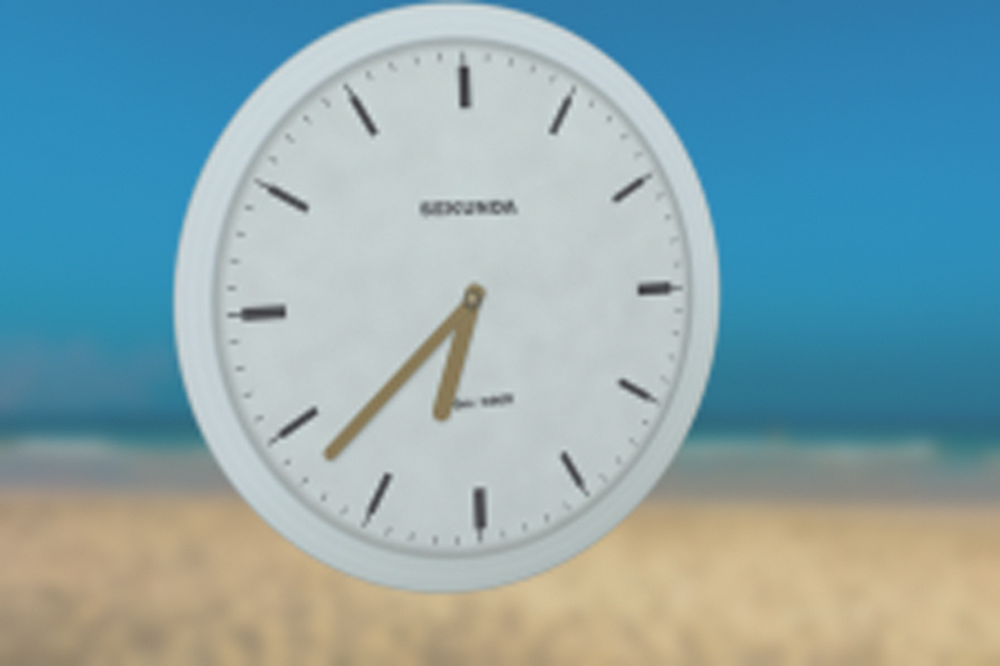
6h38
